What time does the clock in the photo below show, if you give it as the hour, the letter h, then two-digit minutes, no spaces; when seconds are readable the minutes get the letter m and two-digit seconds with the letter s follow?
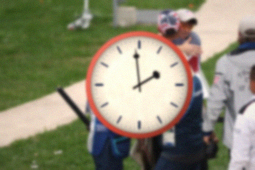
1h59
